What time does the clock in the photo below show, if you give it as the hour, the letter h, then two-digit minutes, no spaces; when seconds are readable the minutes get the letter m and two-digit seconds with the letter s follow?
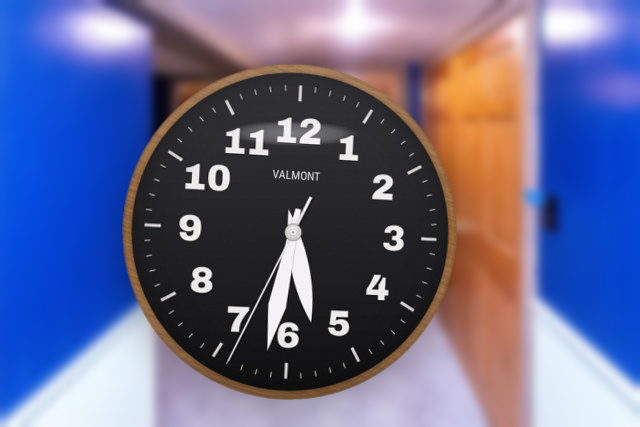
5h31m34s
